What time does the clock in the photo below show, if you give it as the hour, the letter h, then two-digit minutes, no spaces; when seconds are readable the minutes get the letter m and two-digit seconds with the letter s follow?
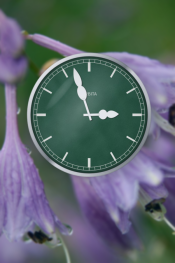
2h57
